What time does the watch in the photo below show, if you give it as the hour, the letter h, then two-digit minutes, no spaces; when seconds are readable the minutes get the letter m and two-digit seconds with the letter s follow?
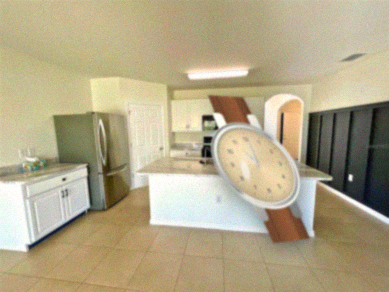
11h01
